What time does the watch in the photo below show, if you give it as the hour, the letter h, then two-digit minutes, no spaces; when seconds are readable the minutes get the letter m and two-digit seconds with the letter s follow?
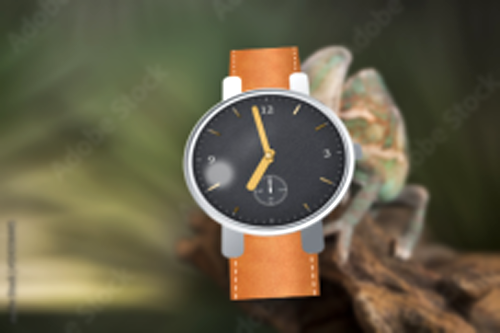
6h58
